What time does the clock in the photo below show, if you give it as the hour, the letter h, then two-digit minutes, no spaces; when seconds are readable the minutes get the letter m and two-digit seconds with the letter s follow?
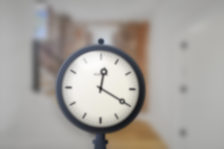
12h20
